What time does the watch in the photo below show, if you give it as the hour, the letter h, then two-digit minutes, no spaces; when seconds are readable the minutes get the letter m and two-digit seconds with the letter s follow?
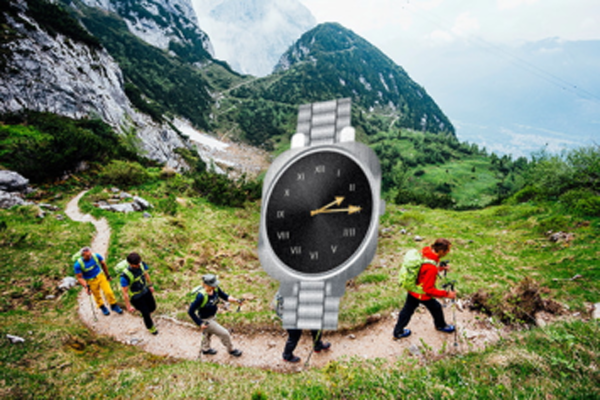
2h15
